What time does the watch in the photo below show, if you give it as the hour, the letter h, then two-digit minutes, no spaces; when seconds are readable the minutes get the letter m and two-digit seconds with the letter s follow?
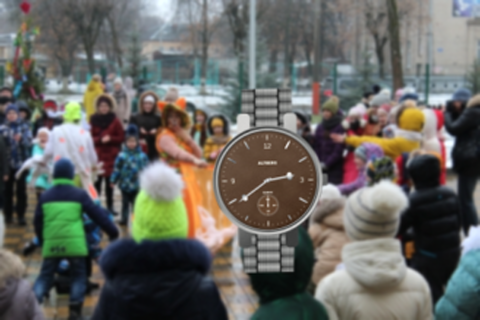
2h39
